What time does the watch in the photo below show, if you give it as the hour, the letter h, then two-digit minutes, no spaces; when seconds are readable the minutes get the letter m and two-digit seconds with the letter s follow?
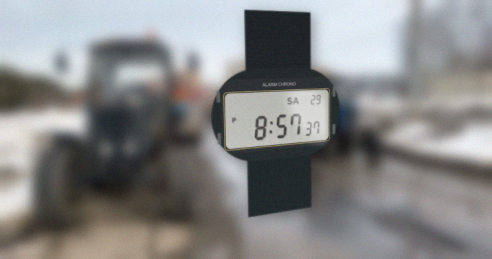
8h57m37s
